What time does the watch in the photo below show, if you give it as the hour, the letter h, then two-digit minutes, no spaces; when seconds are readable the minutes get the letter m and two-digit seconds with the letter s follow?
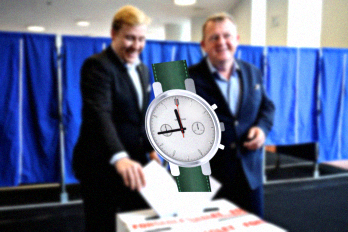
11h44
